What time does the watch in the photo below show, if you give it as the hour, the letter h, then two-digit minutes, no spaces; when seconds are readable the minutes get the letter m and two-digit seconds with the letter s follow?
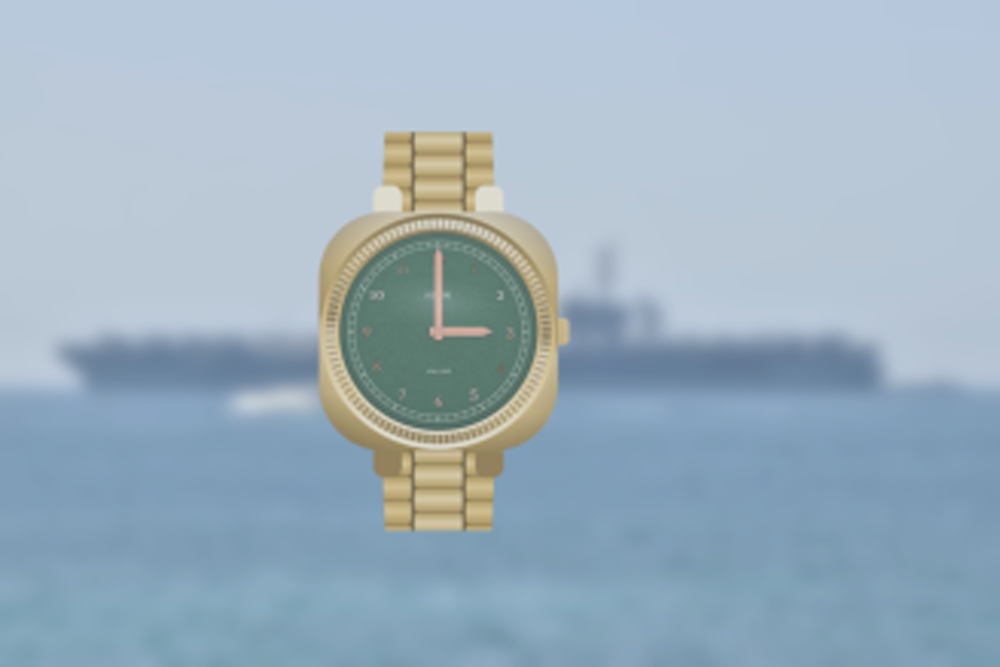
3h00
